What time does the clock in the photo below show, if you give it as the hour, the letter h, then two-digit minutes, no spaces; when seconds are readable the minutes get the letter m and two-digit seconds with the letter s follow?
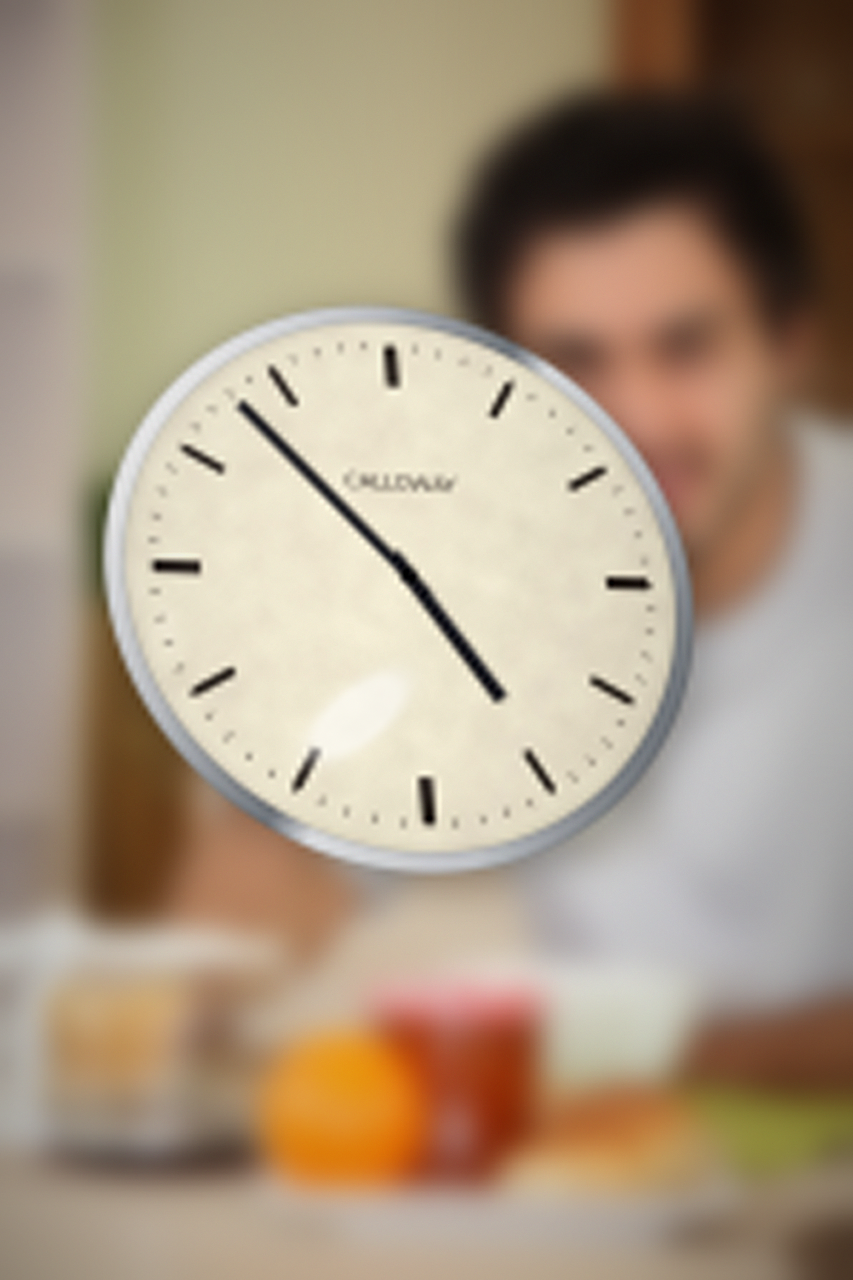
4h53
